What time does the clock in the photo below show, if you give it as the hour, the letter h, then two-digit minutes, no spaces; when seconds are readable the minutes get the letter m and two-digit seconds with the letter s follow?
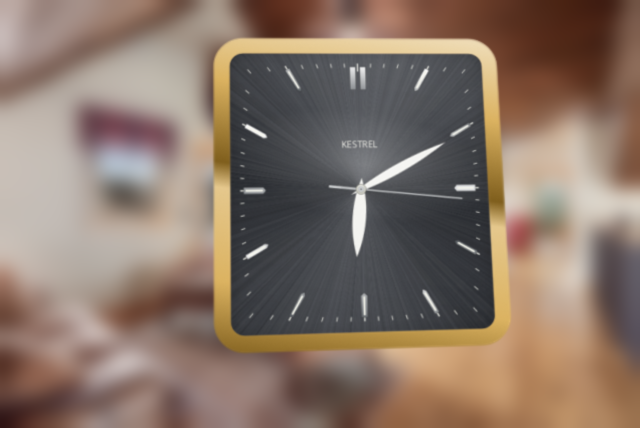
6h10m16s
